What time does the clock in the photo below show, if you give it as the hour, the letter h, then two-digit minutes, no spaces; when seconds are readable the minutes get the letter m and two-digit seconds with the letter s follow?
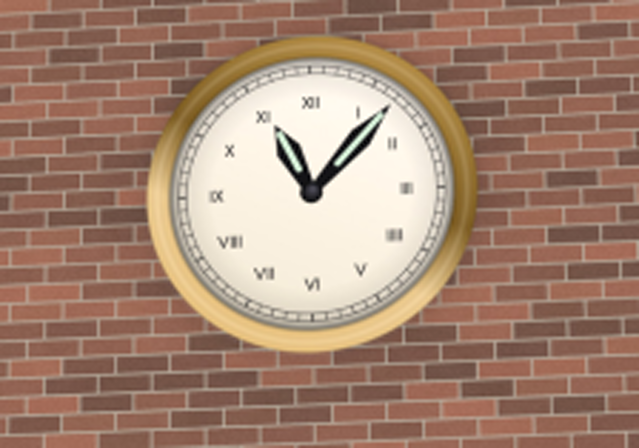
11h07
